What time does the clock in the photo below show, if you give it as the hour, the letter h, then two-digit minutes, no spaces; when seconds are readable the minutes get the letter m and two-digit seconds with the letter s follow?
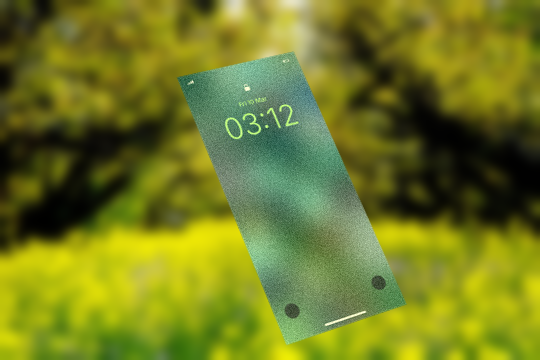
3h12
